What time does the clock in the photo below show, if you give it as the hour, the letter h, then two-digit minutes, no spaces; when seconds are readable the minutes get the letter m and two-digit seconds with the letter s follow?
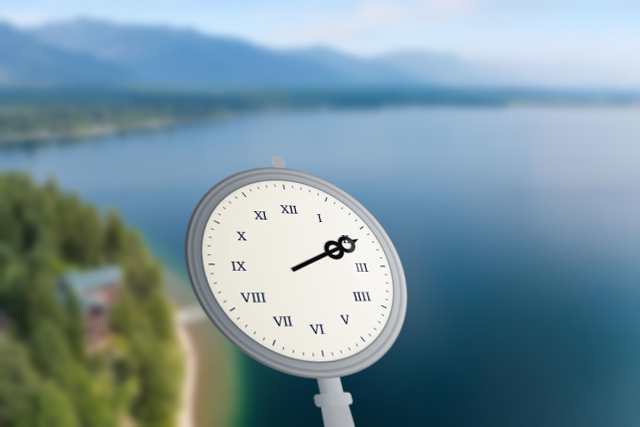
2h11
